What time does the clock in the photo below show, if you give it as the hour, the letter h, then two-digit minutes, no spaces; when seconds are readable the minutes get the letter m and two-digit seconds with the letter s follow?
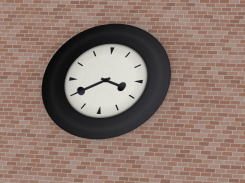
3h40
